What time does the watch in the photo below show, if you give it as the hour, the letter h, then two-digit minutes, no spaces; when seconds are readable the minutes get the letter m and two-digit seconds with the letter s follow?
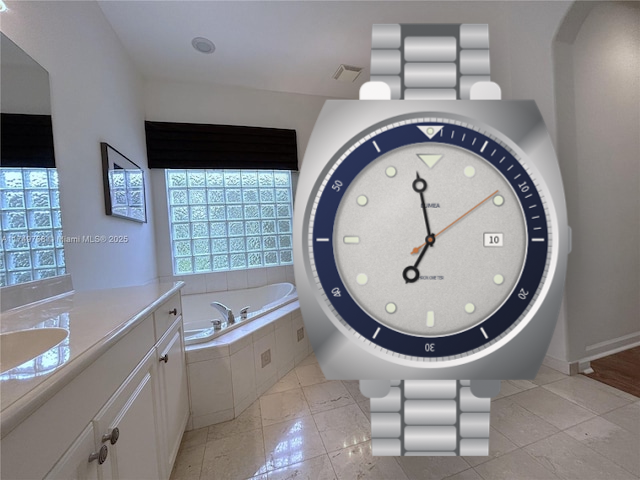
6h58m09s
